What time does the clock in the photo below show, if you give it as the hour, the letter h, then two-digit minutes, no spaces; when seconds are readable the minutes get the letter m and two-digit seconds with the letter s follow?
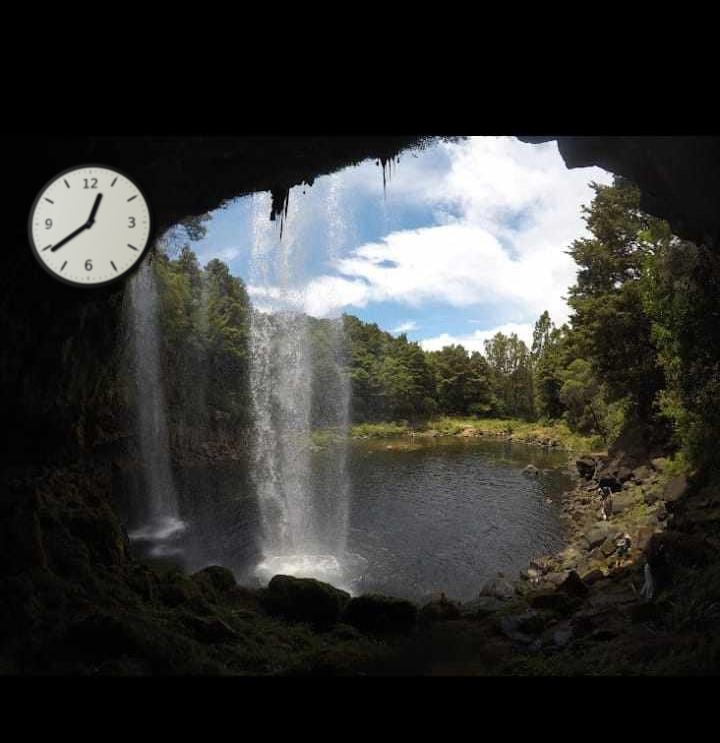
12h39
